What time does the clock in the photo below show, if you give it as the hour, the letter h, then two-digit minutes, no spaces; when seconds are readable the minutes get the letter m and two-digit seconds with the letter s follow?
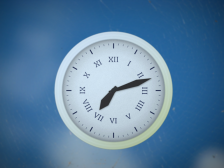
7h12
